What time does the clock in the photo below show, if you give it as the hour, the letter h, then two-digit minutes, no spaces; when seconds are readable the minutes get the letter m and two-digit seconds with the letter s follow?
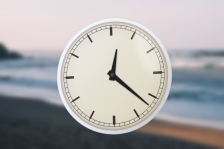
12h22
